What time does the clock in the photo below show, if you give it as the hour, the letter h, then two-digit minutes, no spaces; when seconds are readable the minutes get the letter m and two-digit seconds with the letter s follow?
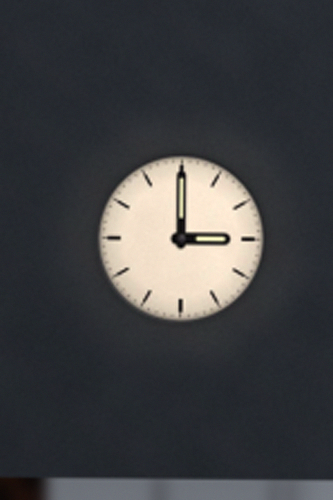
3h00
